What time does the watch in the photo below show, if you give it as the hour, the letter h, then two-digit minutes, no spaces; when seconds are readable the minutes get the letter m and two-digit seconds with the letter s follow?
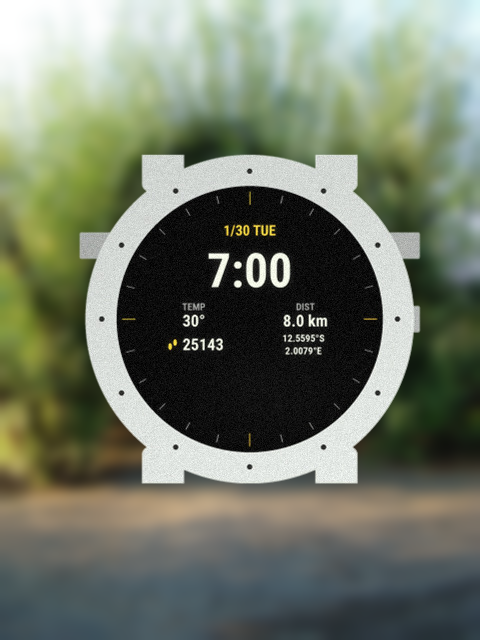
7h00
